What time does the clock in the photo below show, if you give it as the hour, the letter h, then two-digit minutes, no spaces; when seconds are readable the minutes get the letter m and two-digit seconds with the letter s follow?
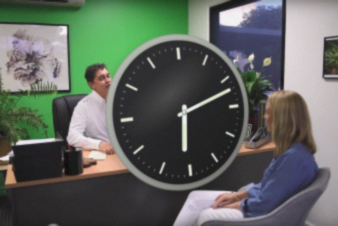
6h12
